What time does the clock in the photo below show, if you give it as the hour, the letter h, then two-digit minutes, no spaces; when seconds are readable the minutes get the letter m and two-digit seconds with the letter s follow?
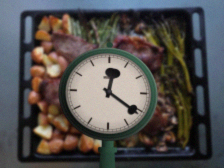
12h21
